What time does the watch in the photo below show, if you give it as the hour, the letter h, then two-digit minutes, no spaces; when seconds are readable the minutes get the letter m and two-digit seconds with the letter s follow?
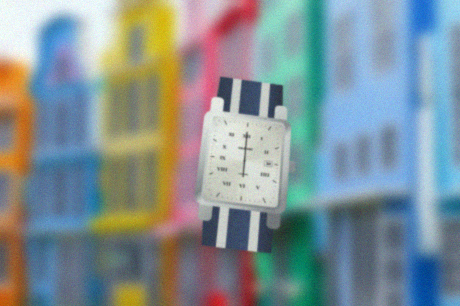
6h00
